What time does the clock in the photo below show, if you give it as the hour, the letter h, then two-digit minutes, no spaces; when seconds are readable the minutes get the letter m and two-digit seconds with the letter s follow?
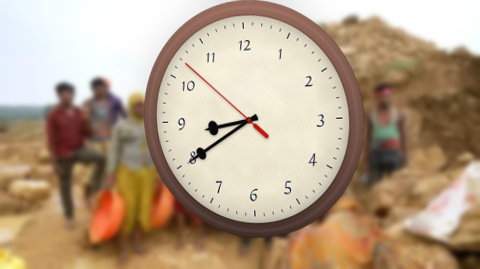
8h39m52s
